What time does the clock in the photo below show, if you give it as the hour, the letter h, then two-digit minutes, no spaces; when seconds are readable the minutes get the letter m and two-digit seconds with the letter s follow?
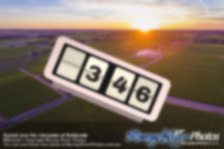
3h46
